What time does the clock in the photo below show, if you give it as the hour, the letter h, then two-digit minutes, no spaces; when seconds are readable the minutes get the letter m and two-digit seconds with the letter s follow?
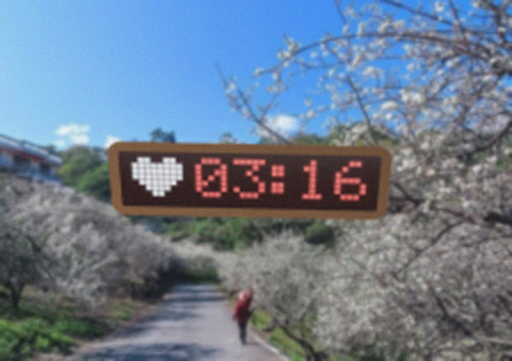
3h16
